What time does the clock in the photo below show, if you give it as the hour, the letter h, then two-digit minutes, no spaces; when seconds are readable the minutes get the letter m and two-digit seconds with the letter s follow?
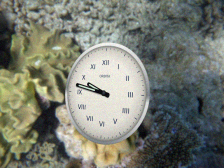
9h47
